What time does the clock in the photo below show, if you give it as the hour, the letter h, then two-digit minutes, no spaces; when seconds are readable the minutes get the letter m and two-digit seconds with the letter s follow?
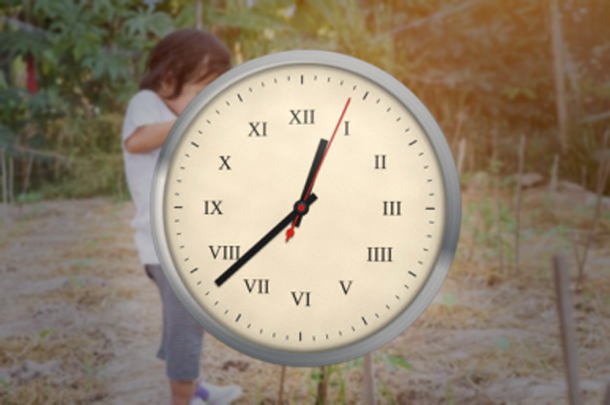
12h38m04s
